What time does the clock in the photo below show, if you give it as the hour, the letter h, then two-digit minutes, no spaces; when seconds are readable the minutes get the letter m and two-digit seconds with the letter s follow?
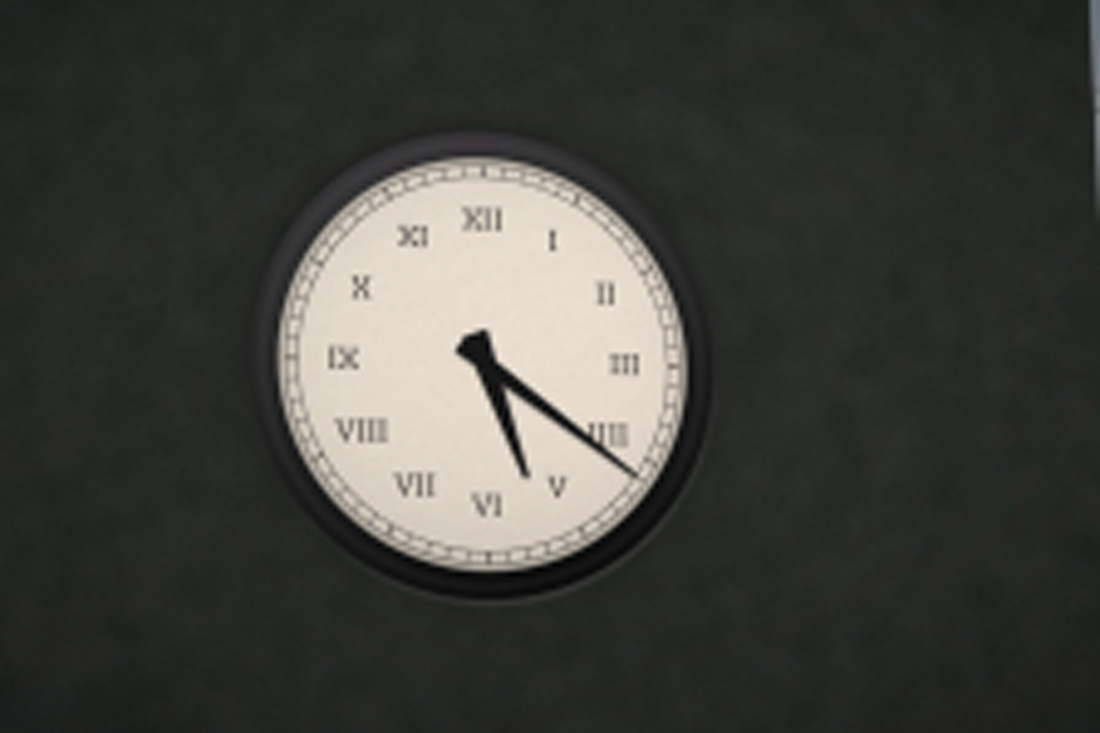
5h21
